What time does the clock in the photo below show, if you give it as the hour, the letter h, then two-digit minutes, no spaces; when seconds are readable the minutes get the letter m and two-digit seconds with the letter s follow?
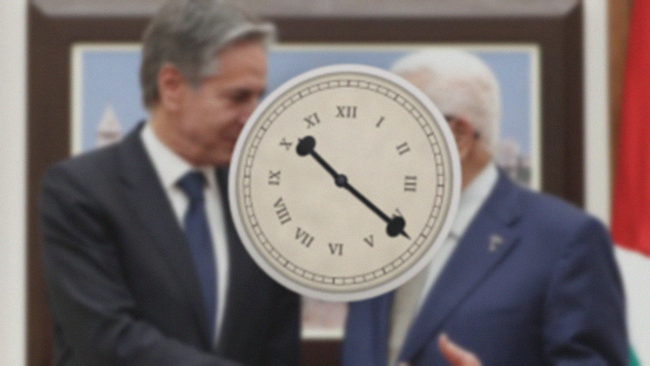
10h21
